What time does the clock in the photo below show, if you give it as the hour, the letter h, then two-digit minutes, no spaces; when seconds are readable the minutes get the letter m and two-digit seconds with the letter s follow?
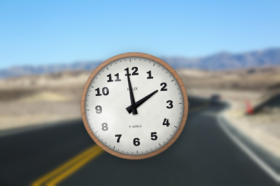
1h59
